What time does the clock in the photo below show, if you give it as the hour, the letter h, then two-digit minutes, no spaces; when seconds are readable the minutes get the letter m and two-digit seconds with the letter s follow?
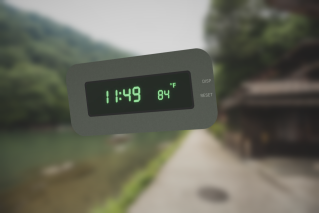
11h49
